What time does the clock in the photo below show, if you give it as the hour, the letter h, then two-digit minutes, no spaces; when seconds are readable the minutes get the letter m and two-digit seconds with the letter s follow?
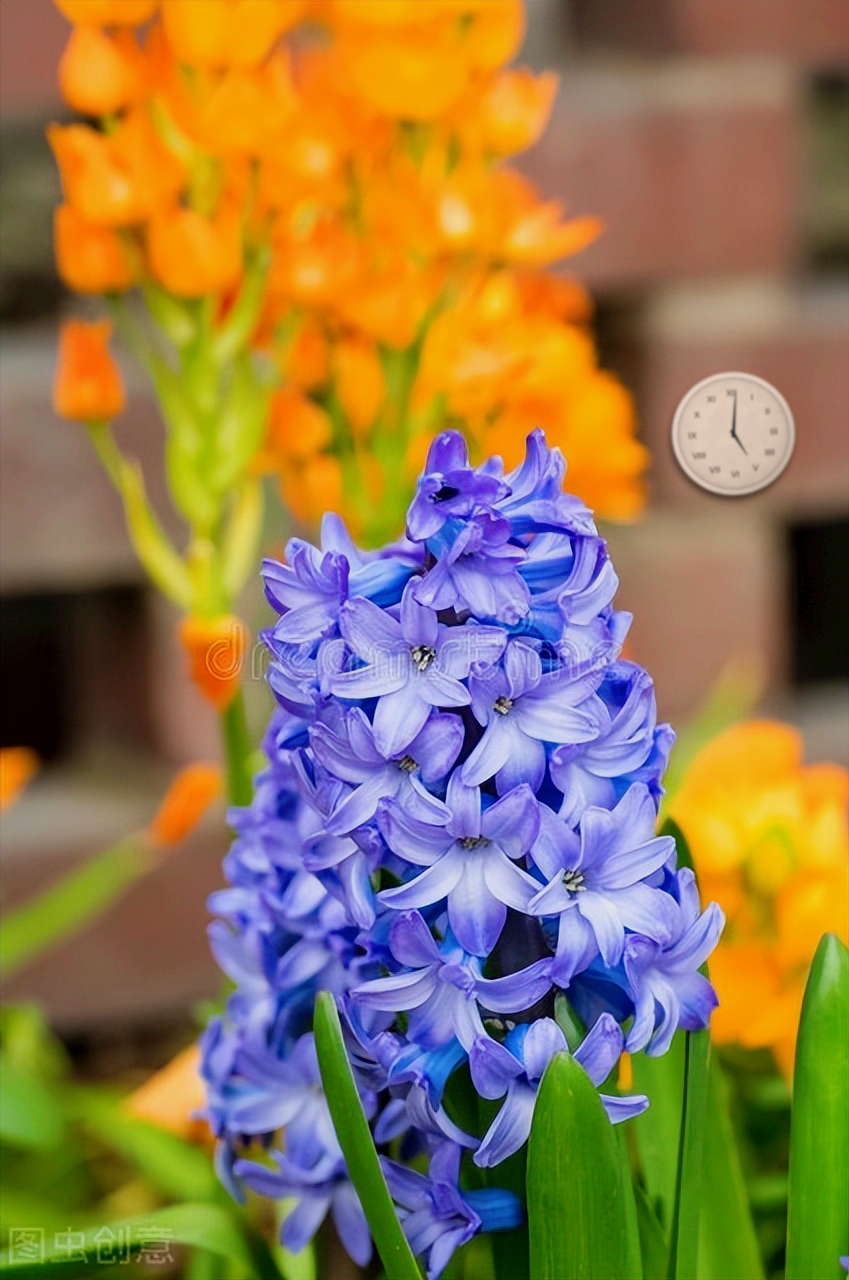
5h01
